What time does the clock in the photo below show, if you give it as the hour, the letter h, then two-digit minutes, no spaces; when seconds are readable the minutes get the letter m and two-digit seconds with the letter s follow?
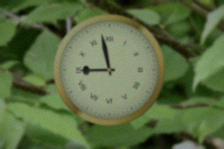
8h58
